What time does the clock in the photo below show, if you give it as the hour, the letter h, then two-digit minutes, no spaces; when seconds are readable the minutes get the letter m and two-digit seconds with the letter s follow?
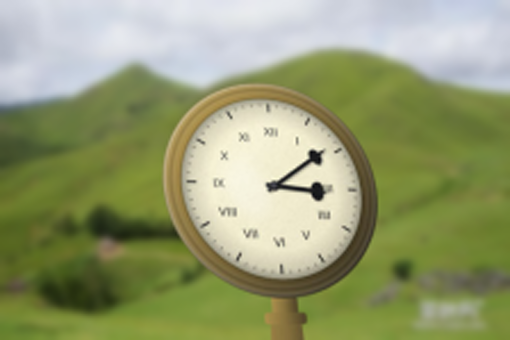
3h09
